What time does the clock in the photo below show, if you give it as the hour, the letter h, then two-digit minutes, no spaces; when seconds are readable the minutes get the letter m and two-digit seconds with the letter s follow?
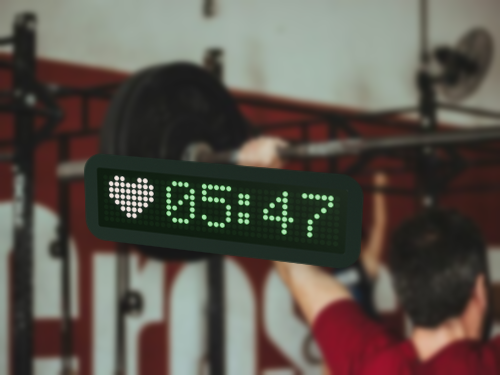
5h47
